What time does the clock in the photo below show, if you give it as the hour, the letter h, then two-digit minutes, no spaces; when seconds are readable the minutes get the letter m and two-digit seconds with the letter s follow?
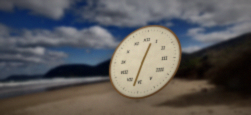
12h32
